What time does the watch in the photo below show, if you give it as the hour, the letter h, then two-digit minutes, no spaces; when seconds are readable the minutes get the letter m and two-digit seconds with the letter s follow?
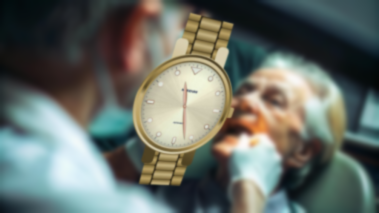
11h27
